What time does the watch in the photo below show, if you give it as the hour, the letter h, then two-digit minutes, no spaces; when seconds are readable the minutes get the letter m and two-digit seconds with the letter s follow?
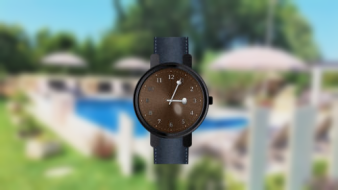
3h04
